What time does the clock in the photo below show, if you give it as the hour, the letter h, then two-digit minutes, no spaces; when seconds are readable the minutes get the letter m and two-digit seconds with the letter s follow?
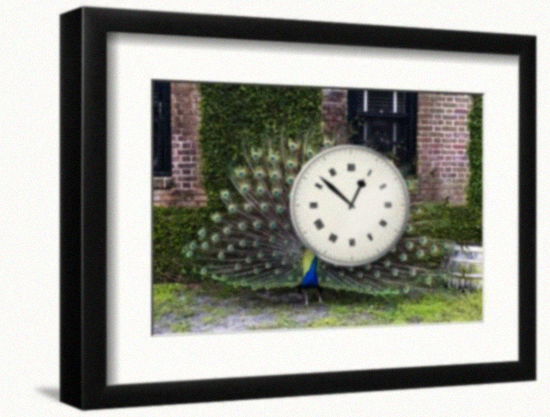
12h52
